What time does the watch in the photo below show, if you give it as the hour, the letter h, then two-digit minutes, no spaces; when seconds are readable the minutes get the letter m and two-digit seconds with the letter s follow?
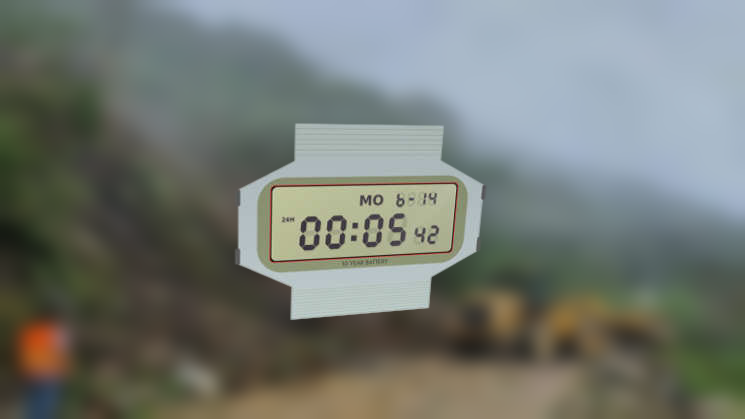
0h05m42s
